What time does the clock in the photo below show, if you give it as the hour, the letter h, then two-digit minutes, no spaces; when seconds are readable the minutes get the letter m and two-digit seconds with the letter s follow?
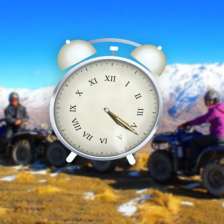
4h21
